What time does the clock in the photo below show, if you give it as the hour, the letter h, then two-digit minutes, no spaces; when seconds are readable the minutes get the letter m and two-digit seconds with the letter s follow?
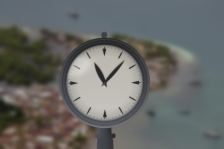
11h07
